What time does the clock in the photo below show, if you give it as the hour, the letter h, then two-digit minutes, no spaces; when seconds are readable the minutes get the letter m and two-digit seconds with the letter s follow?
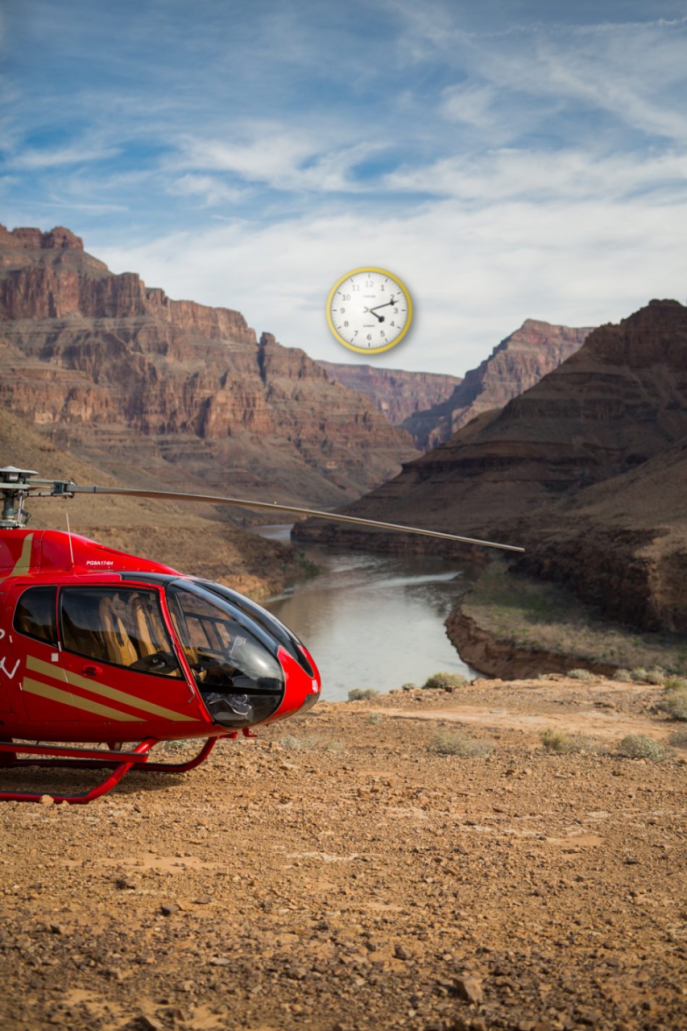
4h12
